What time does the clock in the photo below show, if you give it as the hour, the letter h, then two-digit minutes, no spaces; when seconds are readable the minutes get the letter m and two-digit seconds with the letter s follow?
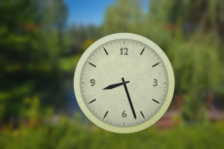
8h27
